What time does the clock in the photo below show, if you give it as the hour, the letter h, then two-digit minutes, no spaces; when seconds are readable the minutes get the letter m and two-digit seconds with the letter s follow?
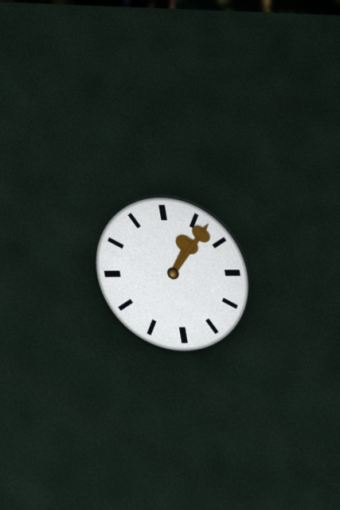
1h07
